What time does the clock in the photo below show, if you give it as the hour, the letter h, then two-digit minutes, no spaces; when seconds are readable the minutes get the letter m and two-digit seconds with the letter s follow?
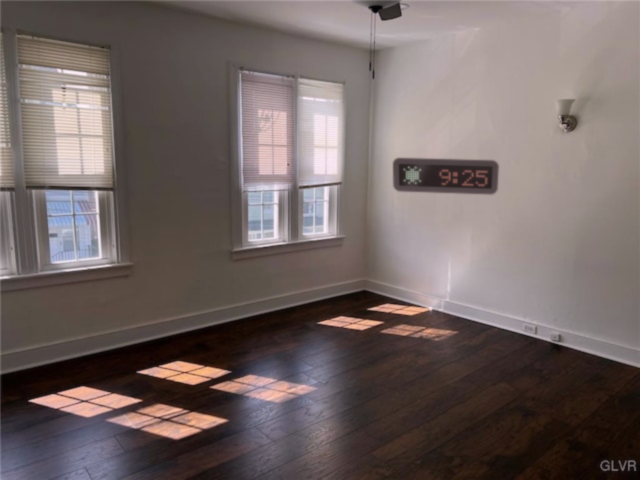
9h25
